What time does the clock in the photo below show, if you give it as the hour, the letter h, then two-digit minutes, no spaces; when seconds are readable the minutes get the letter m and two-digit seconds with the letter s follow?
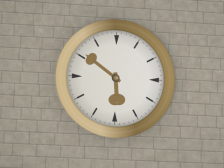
5h51
